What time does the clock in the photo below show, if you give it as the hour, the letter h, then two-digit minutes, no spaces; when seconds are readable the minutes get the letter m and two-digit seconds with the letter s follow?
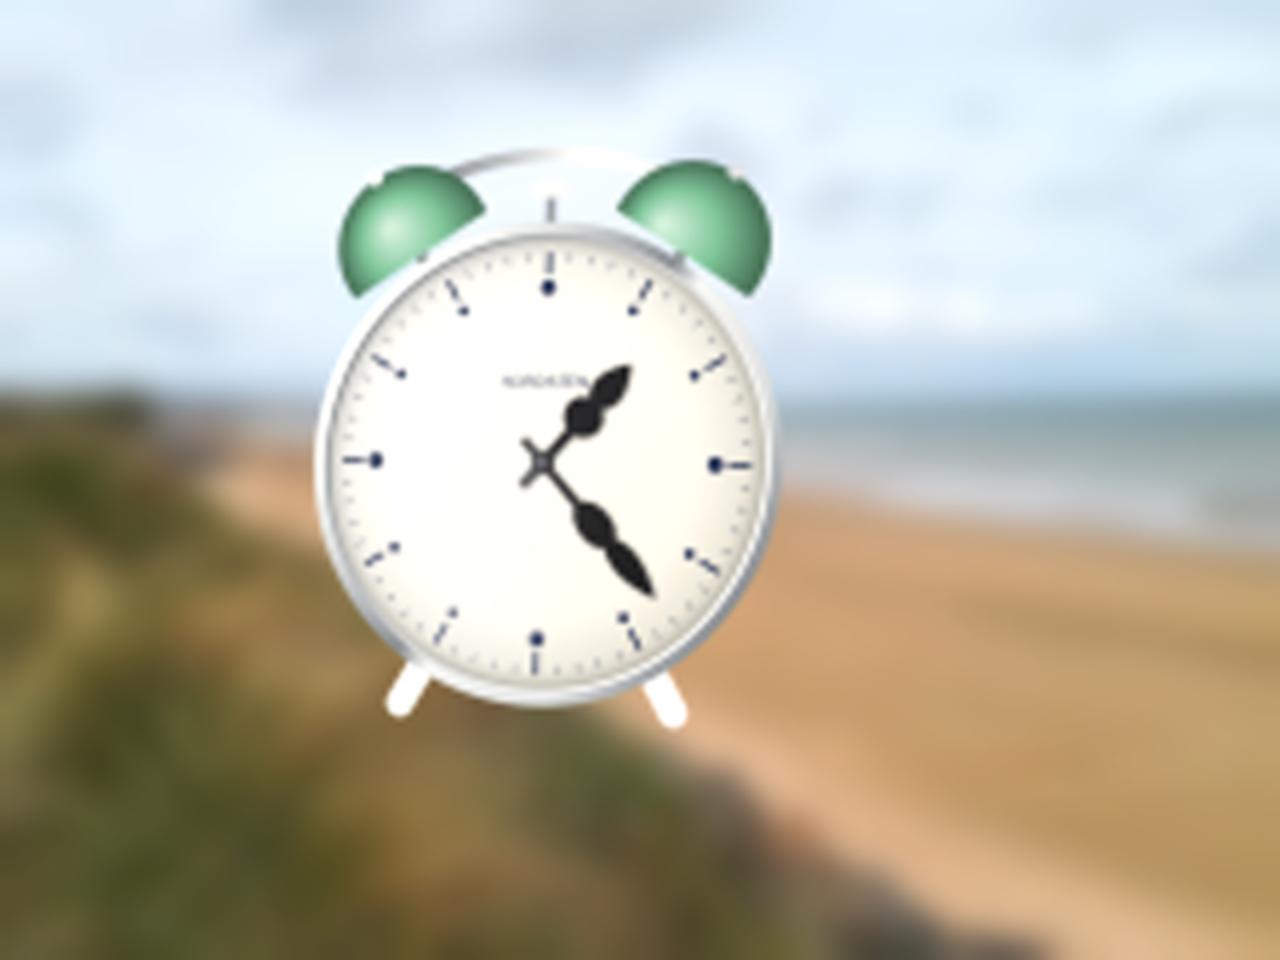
1h23
